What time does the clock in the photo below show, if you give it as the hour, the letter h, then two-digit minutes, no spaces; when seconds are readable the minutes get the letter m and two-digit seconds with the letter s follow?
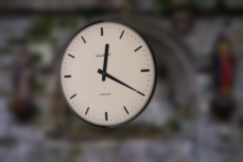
12h20
